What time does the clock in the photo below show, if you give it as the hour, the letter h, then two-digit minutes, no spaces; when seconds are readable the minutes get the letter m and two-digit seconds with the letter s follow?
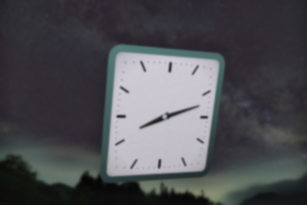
8h12
